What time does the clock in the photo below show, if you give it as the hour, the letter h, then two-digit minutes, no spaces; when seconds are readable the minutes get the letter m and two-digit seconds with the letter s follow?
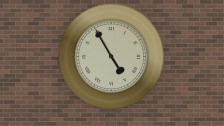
4h55
